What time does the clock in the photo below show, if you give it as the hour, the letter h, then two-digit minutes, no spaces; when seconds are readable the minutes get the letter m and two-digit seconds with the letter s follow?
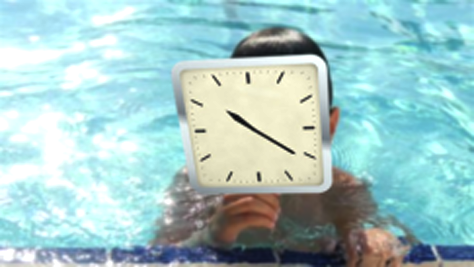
10h21
